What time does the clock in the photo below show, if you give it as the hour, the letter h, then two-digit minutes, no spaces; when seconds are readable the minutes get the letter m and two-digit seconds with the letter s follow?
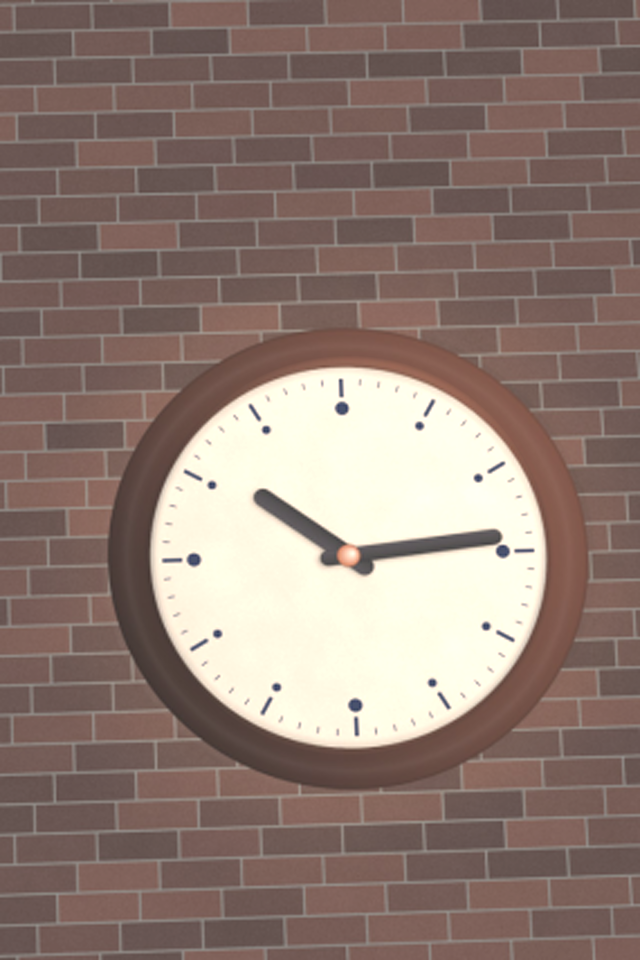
10h14
